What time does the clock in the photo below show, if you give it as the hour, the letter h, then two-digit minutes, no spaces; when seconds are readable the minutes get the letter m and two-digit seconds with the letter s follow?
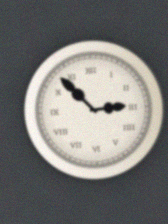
2h53
